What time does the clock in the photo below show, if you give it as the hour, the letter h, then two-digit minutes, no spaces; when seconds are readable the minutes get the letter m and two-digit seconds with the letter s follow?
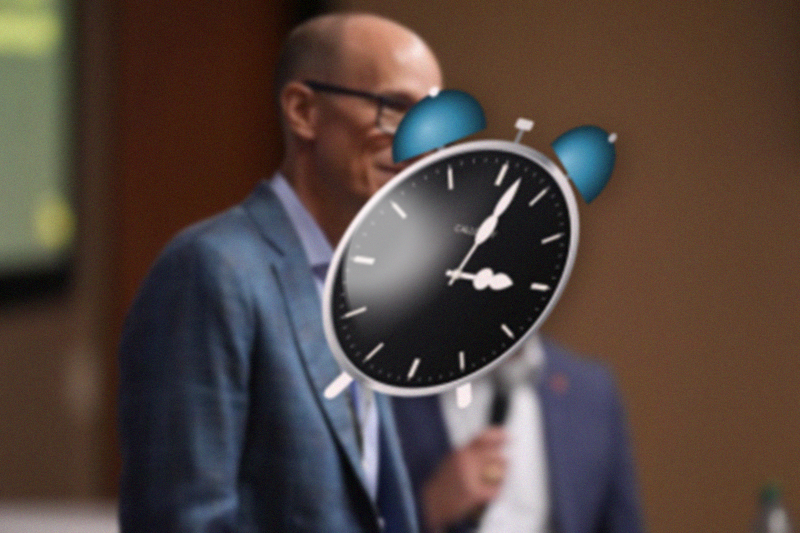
3h02
